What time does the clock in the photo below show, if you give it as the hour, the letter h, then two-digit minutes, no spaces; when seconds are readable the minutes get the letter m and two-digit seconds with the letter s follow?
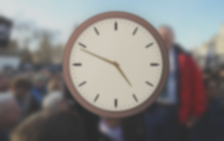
4h49
